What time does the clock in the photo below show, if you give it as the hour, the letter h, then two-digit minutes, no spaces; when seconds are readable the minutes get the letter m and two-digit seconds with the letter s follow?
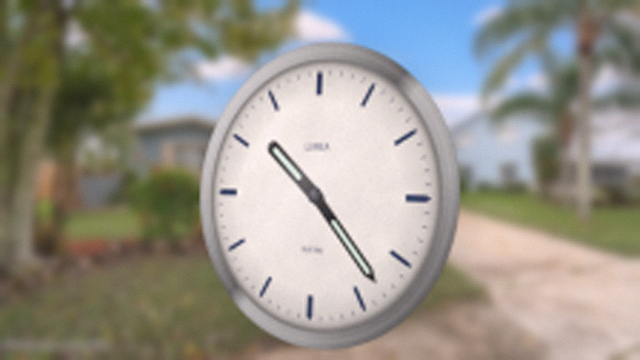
10h23
